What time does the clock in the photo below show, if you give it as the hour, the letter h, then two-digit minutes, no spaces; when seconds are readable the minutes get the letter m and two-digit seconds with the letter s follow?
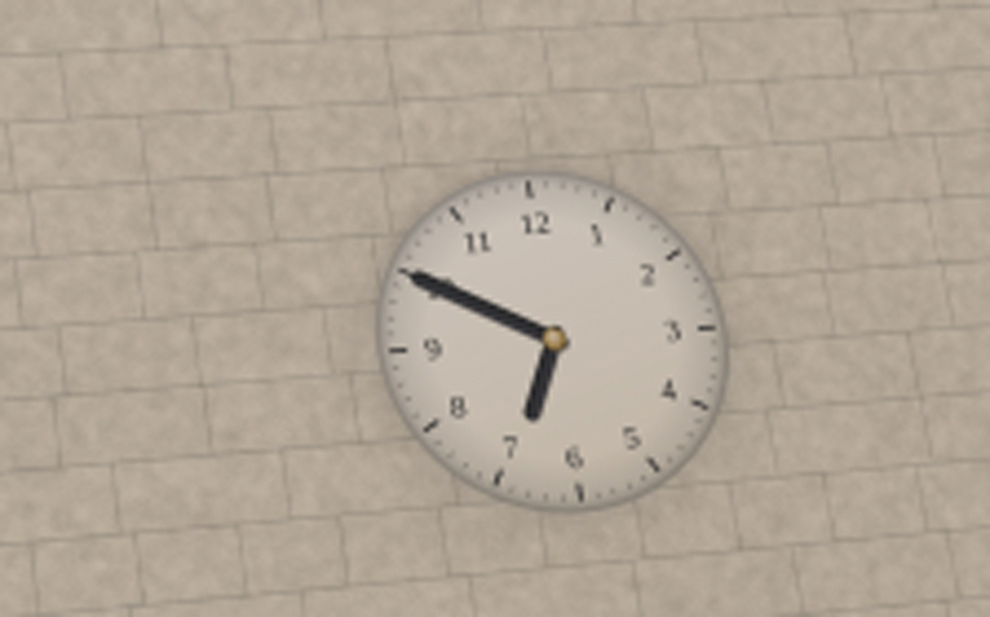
6h50
